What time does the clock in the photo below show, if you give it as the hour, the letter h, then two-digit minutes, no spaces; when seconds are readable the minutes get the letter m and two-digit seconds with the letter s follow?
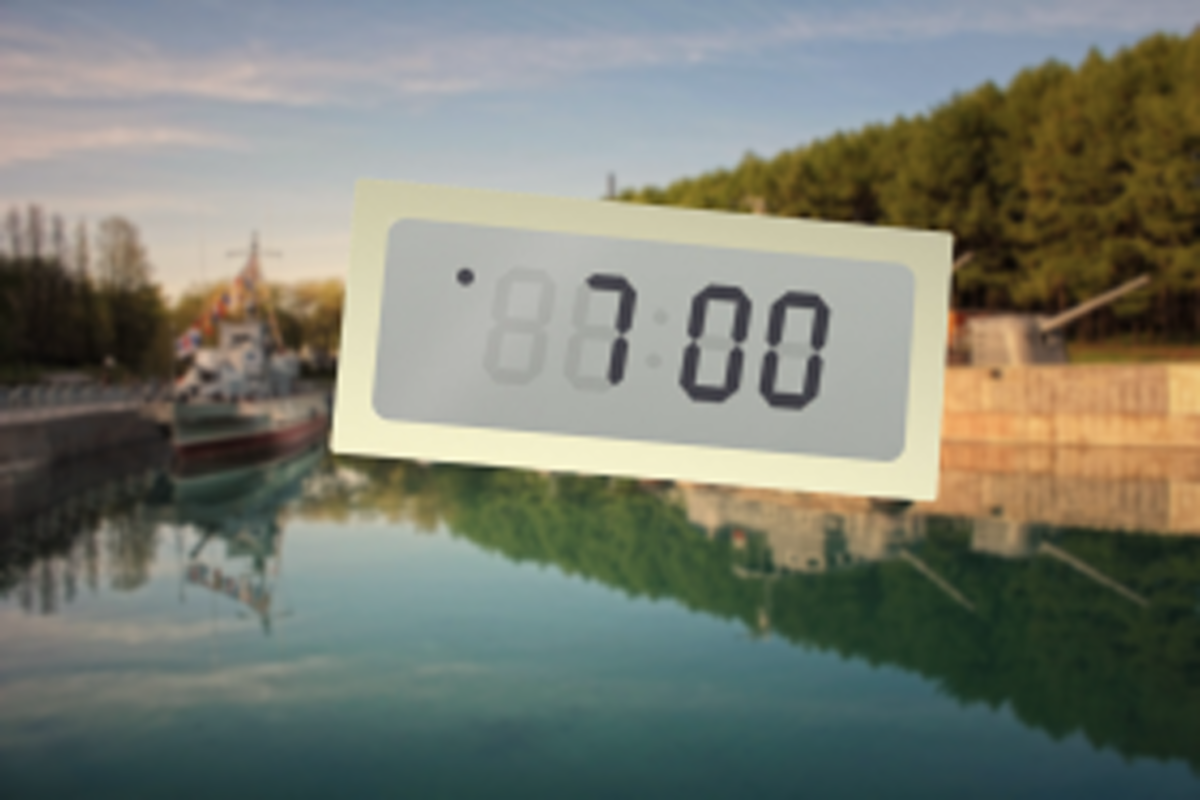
7h00
